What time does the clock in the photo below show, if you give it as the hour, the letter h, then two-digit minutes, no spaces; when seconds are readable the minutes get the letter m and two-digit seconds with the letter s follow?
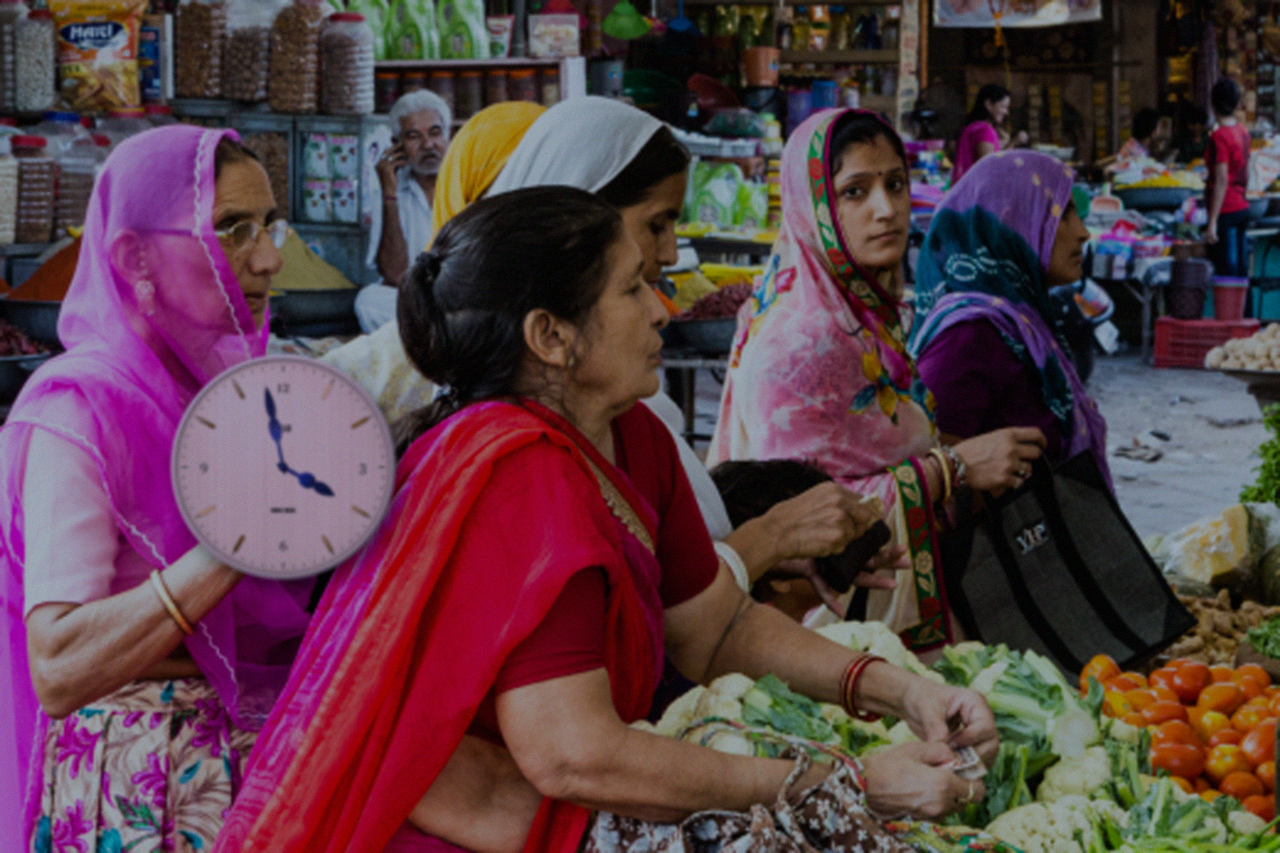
3h58
